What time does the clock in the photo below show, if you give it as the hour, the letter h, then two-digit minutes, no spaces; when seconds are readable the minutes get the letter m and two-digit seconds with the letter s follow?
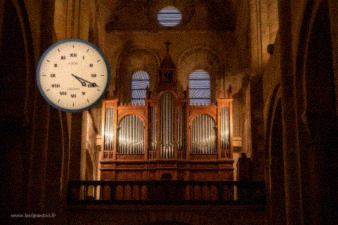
4h19
